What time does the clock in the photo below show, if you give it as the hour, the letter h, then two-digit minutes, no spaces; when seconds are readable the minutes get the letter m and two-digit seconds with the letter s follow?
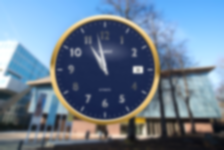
10h58
